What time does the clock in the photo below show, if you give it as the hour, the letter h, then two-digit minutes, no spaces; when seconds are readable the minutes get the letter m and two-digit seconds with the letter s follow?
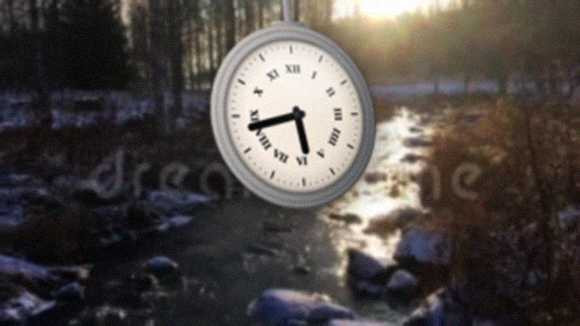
5h43
